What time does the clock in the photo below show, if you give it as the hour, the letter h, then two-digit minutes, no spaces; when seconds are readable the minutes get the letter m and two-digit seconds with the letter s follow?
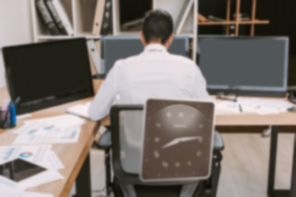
8h14
